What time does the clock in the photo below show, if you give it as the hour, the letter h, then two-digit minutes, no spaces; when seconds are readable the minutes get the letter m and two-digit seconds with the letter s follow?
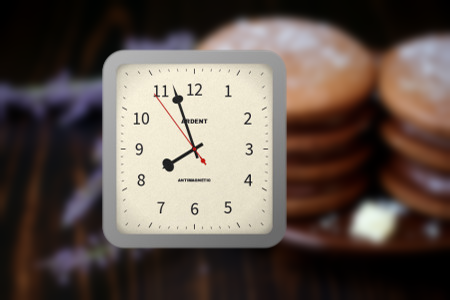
7h56m54s
